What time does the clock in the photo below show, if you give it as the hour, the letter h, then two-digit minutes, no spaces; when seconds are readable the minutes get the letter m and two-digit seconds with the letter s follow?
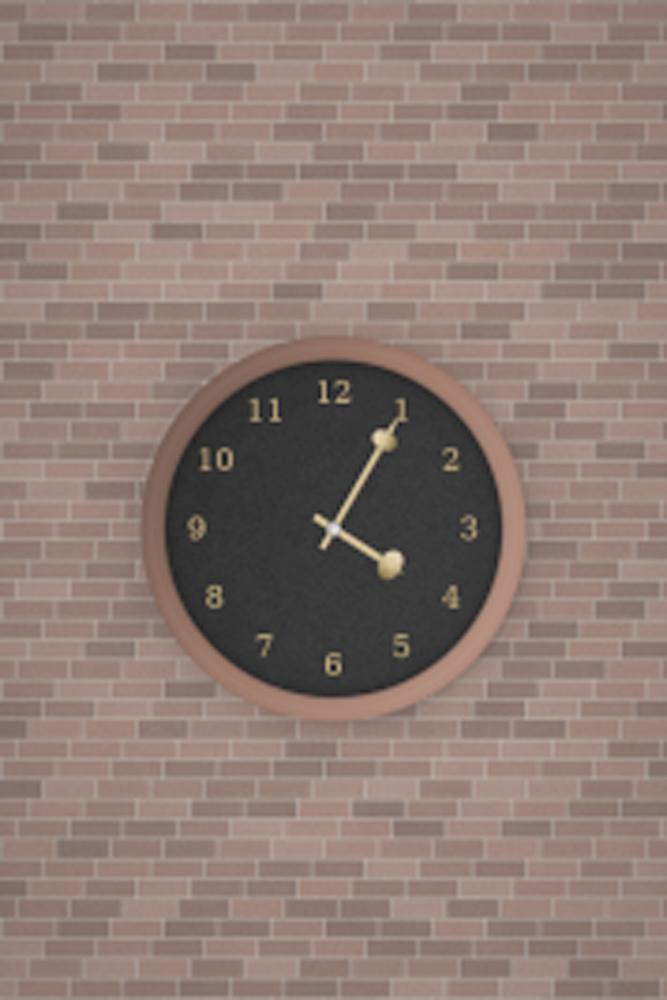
4h05
